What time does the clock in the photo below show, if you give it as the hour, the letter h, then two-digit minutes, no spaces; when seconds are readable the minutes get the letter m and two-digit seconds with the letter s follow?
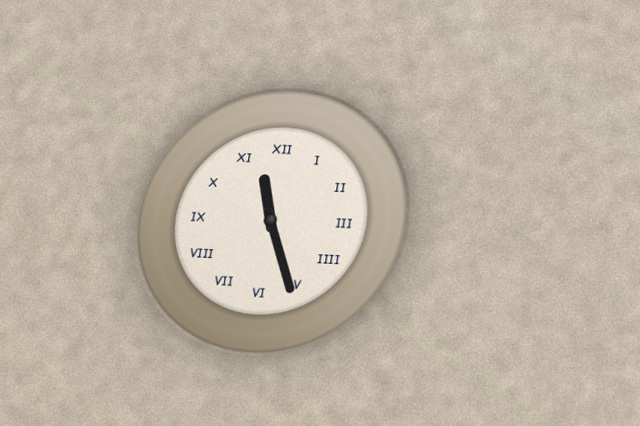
11h26
